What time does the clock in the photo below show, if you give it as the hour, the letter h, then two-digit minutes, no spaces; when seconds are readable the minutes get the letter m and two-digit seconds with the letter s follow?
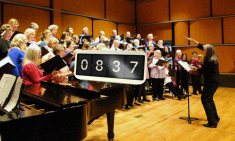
8h37
